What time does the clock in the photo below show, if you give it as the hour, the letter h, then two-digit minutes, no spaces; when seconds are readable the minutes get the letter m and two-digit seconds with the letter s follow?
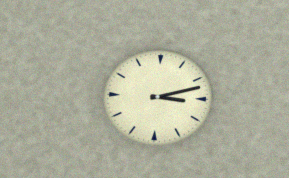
3h12
